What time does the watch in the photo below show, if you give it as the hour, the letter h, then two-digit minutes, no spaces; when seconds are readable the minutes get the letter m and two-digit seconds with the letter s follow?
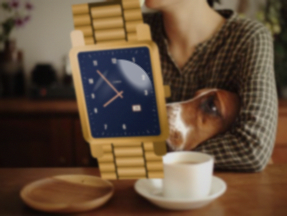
7h54
